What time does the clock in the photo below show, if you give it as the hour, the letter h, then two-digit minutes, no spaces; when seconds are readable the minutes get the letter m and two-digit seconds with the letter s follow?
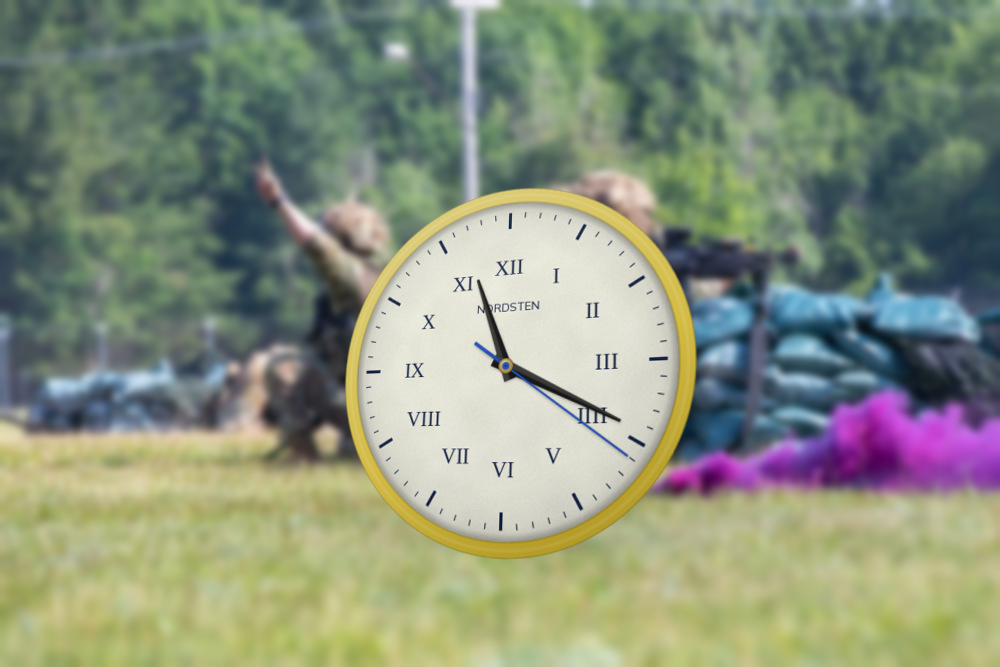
11h19m21s
